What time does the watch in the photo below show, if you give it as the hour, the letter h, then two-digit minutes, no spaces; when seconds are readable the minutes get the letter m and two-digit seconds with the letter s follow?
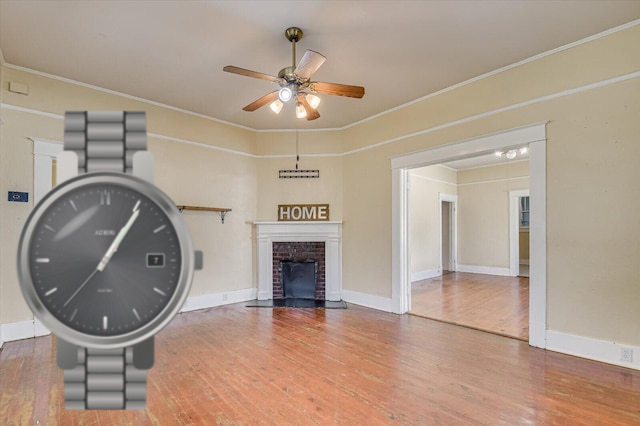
1h05m37s
